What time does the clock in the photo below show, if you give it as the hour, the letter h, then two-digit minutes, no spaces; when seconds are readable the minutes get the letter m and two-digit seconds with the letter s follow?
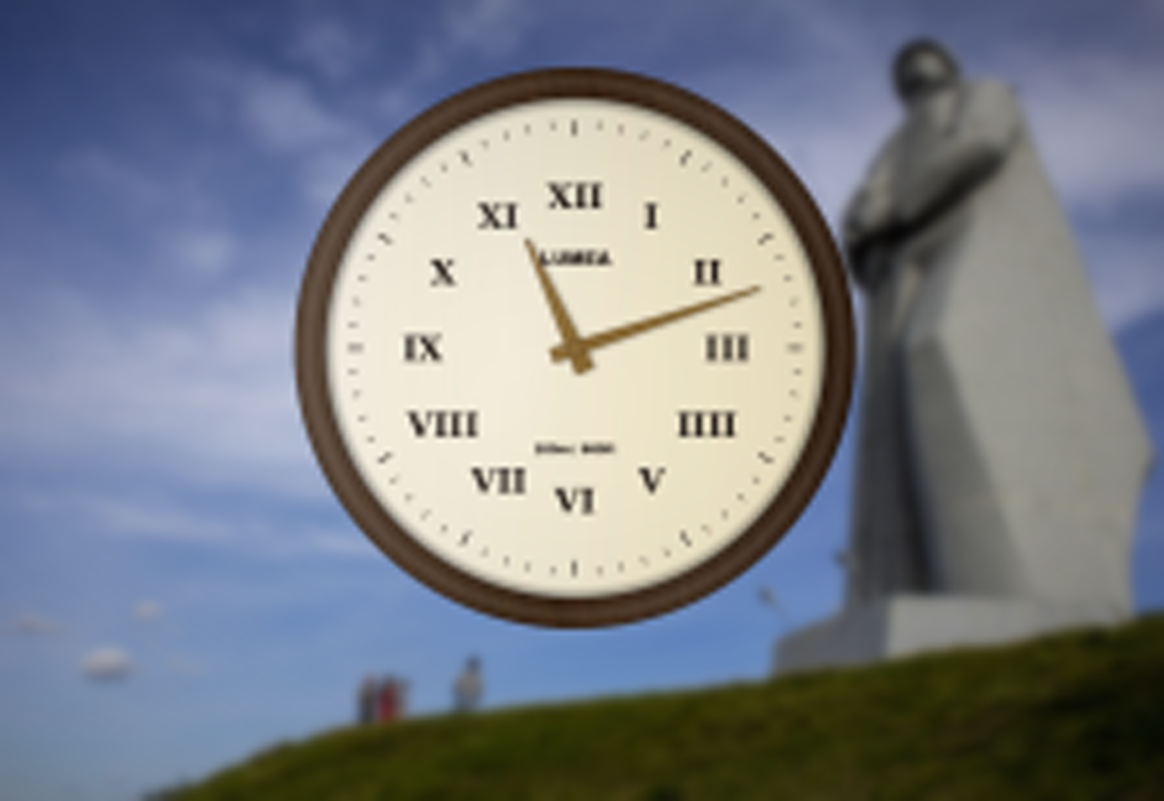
11h12
